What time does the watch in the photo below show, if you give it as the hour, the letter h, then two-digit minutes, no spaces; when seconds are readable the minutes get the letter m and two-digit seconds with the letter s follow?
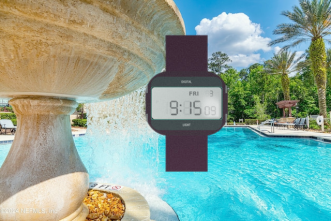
9h15m09s
